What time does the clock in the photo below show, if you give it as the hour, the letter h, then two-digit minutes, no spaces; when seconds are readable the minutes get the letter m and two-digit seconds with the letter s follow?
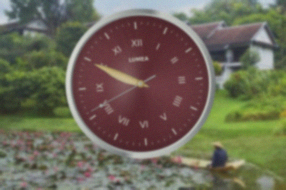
9h49m41s
